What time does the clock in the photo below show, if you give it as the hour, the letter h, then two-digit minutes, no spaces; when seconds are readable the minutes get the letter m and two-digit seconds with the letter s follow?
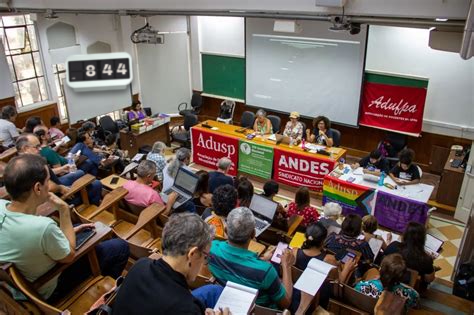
8h44
